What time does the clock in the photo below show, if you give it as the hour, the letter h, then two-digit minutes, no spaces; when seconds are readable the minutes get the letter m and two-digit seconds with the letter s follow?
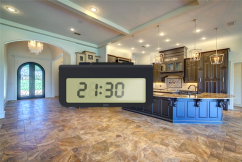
21h30
